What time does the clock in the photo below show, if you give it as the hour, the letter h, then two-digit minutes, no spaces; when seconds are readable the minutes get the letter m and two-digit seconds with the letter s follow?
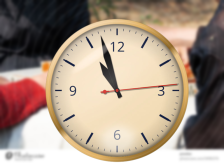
10h57m14s
